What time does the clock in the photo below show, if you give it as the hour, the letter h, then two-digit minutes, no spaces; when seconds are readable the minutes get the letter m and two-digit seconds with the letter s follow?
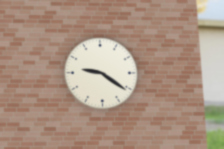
9h21
